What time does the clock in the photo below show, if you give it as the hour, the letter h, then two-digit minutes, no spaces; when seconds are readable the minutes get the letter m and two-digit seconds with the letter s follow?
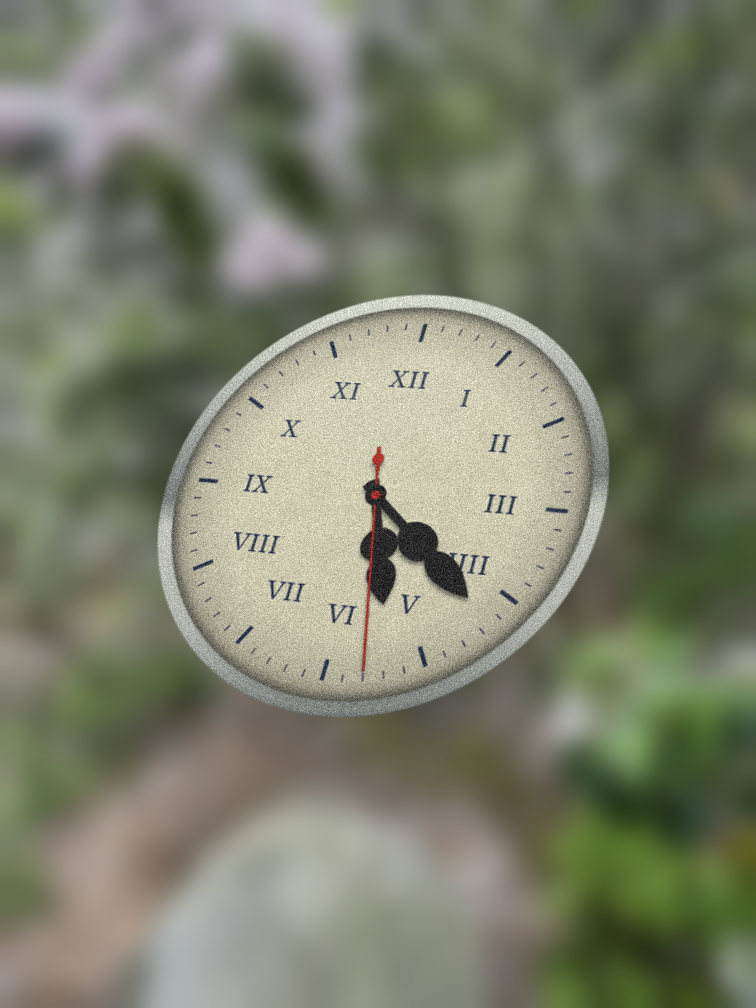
5h21m28s
